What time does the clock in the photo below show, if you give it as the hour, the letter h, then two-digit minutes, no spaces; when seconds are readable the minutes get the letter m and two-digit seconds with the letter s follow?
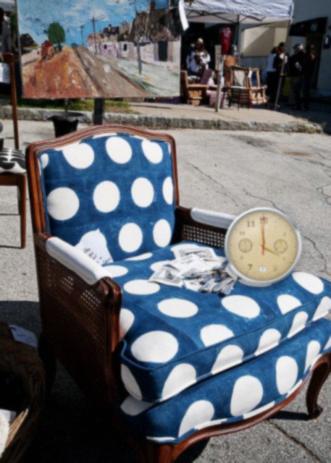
3h59
